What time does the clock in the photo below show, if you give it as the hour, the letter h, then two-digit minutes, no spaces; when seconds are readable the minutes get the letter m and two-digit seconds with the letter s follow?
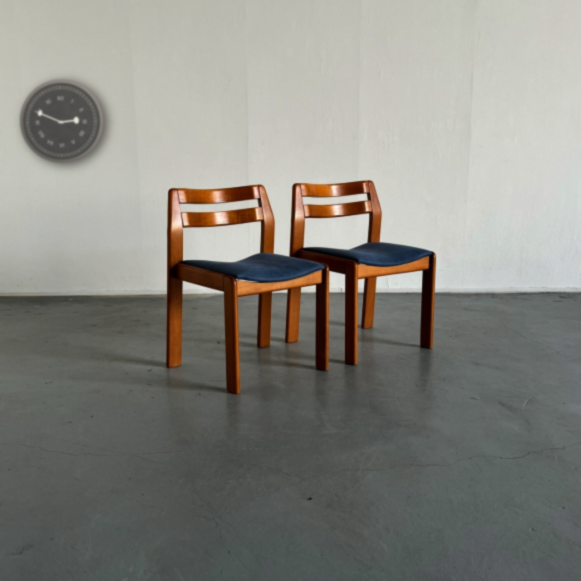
2h49
